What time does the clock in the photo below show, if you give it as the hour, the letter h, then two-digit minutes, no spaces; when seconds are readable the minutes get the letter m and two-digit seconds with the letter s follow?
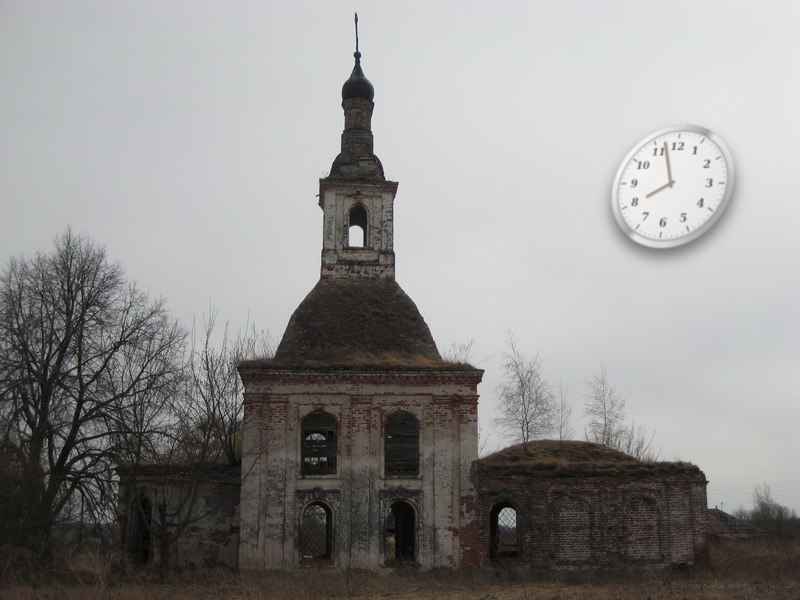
7h57
